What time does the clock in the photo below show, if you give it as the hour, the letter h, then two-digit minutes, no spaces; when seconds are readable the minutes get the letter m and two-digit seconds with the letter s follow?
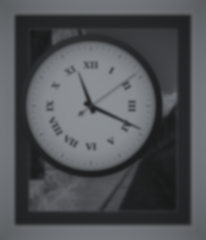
11h19m09s
